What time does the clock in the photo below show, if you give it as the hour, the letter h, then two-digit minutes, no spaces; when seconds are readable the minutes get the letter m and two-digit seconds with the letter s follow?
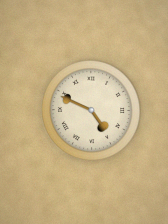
4h49
